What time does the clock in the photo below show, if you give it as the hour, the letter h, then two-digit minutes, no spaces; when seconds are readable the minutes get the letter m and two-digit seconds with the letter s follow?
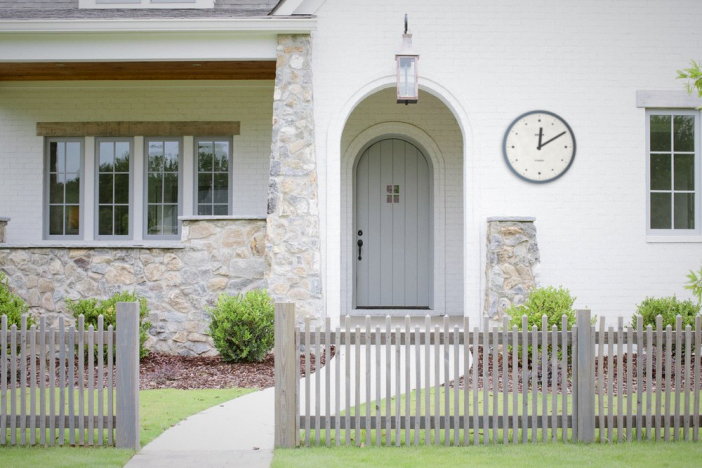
12h10
